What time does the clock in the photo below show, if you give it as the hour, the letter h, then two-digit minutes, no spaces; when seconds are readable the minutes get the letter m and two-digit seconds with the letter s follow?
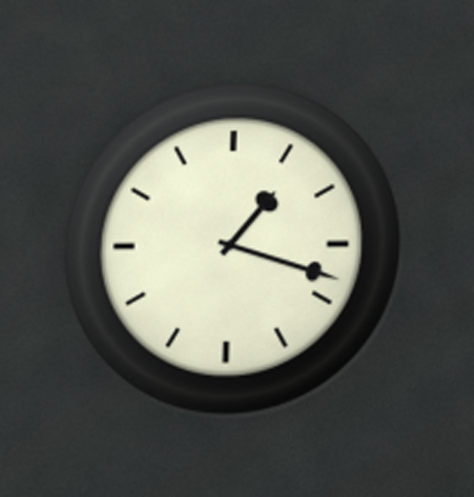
1h18
